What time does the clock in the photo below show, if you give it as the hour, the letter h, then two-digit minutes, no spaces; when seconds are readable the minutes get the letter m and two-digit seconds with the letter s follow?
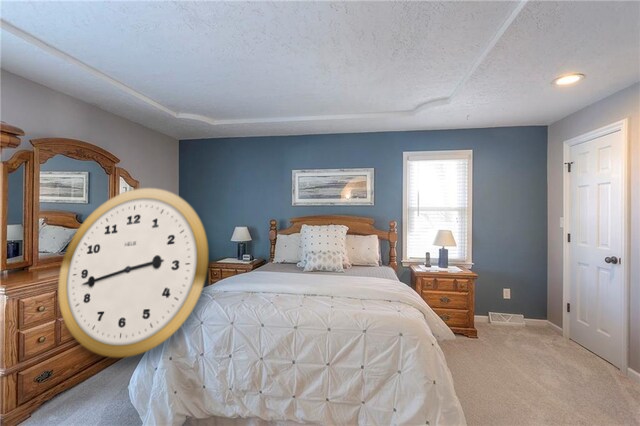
2h43
